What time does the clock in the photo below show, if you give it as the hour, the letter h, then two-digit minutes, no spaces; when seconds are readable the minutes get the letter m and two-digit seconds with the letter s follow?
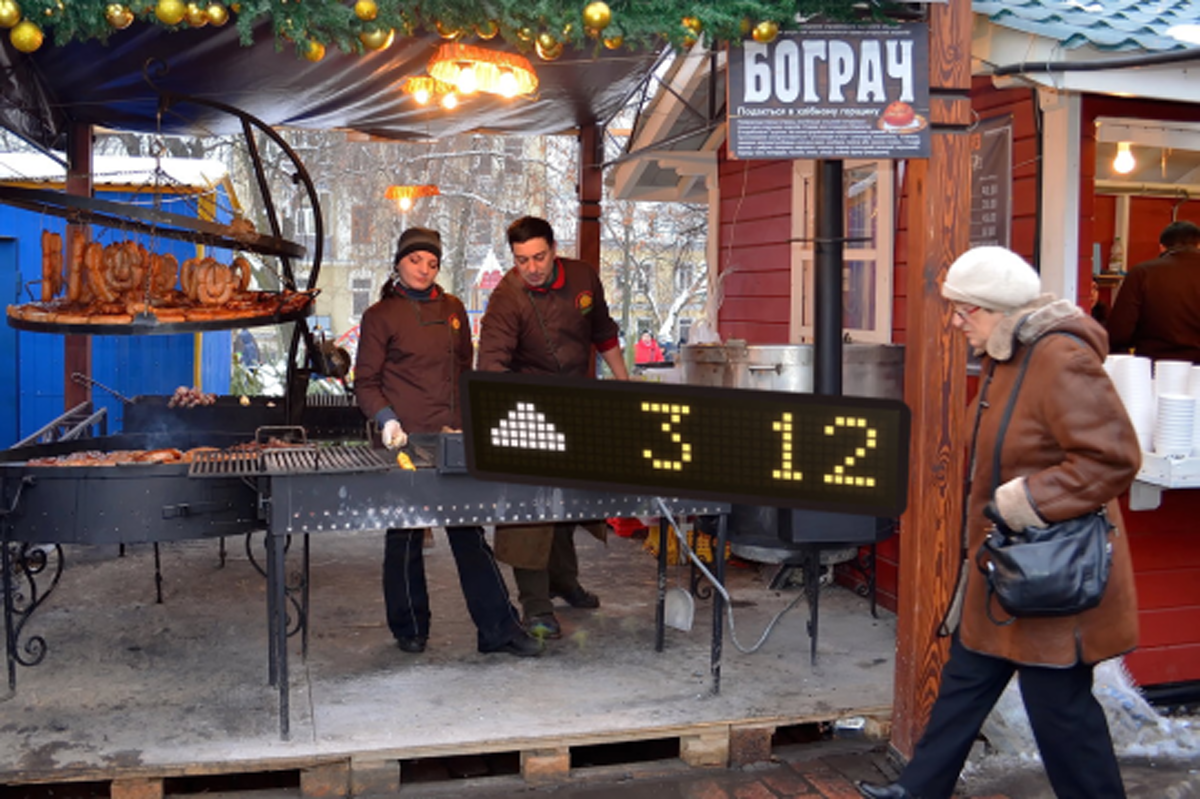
3h12
